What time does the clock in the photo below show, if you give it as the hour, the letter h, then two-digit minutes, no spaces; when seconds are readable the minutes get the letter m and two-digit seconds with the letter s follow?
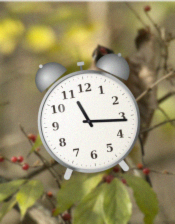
11h16
